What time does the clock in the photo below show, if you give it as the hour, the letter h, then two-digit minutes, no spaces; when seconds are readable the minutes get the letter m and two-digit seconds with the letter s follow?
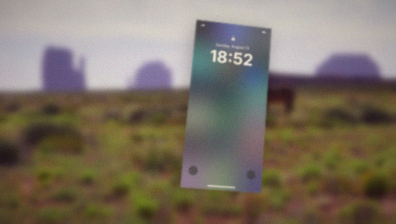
18h52
